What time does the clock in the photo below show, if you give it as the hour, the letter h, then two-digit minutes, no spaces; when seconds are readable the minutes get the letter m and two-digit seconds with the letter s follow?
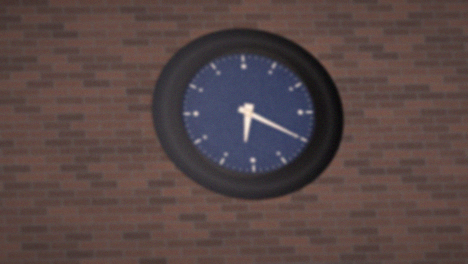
6h20
